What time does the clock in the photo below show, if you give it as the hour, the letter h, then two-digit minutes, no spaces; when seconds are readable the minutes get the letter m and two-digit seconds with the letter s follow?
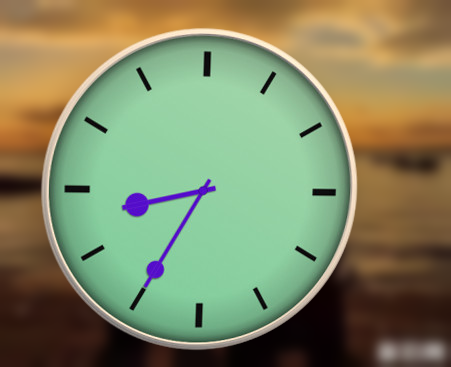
8h35
